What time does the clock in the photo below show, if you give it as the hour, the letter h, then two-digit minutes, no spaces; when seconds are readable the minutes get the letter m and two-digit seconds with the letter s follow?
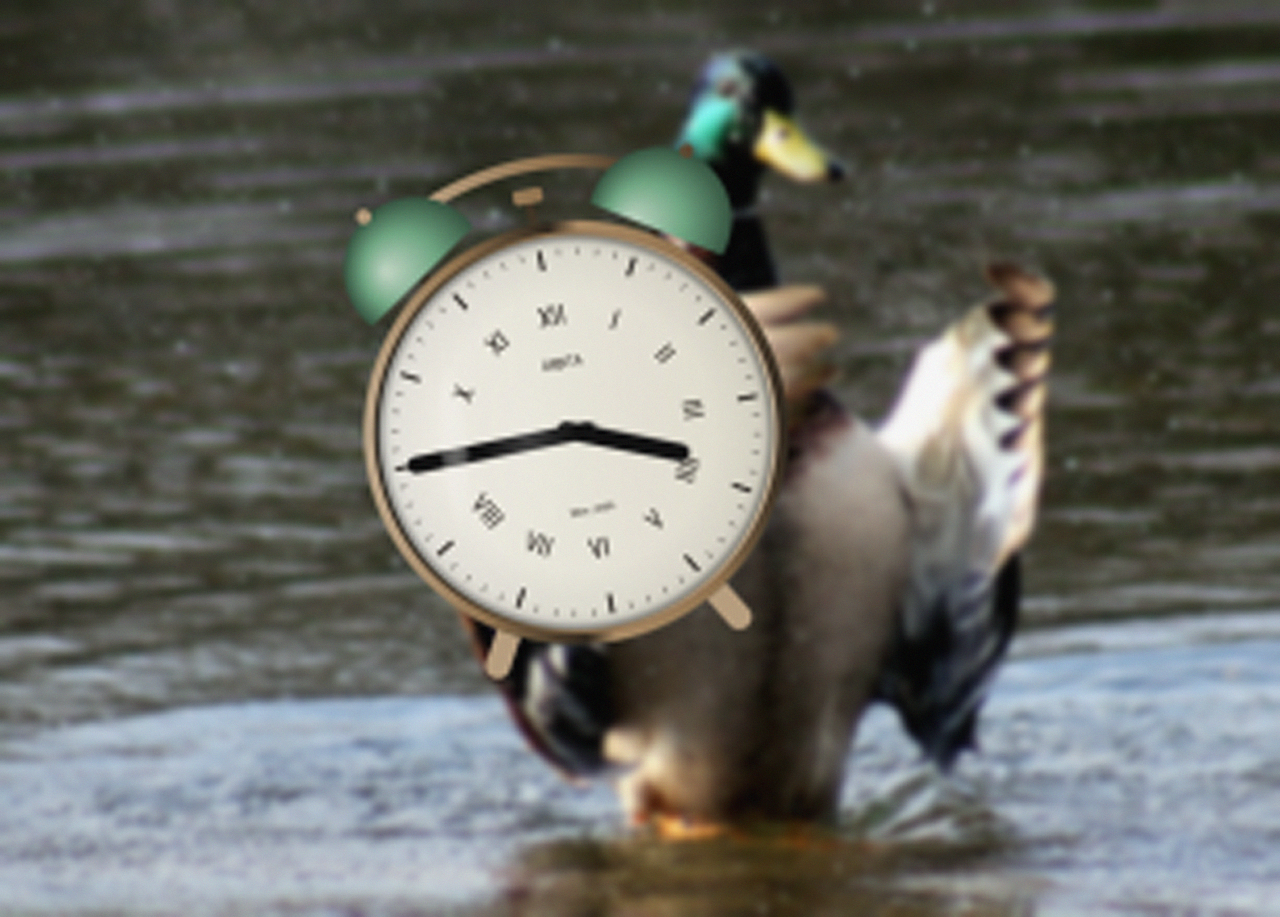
3h45
